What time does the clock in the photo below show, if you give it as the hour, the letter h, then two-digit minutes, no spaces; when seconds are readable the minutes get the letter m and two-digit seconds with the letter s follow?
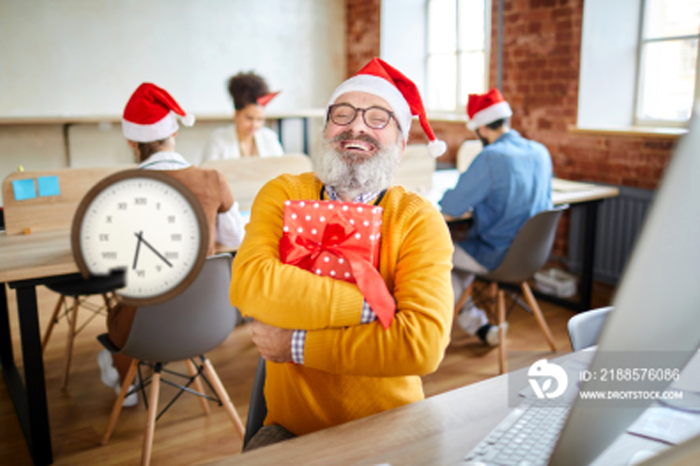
6h22
